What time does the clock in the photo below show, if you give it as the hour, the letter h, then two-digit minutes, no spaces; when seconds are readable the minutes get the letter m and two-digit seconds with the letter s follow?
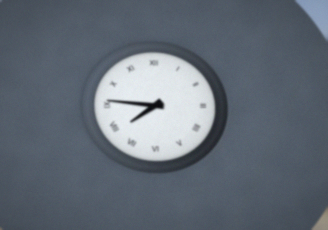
7h46
